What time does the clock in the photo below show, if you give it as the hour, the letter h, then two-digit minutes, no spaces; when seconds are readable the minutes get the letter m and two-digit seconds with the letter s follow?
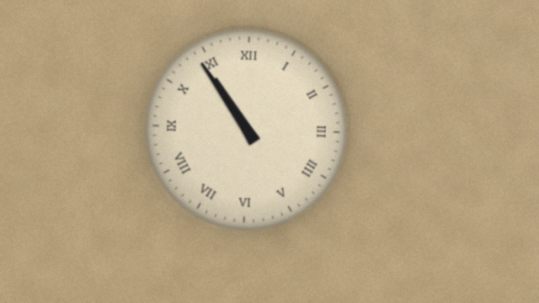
10h54
